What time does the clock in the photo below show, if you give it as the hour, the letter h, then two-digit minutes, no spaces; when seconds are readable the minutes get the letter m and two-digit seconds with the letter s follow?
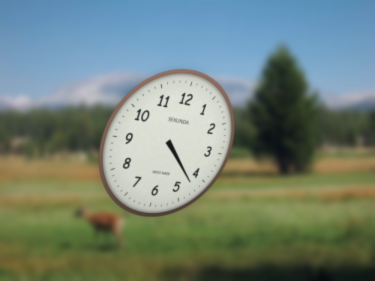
4h22
